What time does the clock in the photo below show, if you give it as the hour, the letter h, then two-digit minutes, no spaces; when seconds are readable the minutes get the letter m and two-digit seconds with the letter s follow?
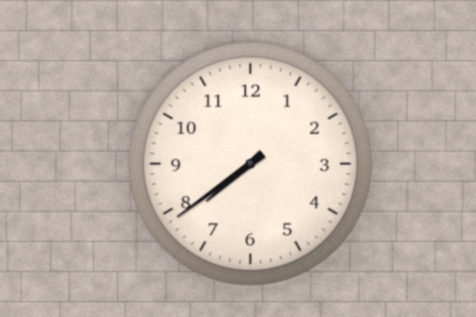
7h39
